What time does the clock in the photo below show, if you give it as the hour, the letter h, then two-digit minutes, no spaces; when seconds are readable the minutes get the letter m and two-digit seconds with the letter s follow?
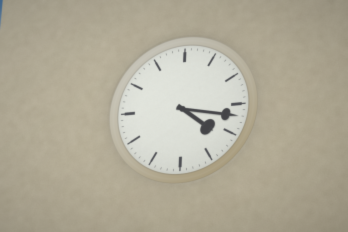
4h17
